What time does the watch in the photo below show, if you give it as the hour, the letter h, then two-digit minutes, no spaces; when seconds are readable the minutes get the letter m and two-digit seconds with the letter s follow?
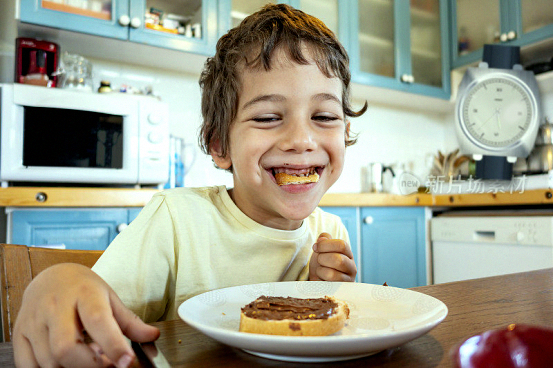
5h37
